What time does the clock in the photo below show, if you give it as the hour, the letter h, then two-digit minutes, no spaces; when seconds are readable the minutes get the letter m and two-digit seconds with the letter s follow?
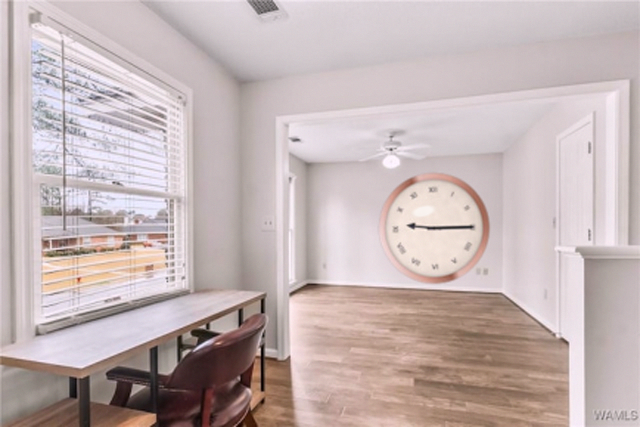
9h15
